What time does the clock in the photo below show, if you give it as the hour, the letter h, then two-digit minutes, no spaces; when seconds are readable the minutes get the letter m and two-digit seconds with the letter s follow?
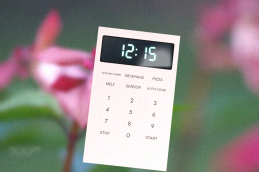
12h15
